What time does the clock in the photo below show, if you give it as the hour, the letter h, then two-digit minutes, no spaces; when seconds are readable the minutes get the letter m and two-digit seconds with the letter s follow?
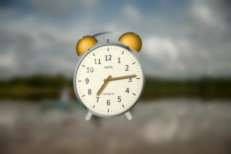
7h14
